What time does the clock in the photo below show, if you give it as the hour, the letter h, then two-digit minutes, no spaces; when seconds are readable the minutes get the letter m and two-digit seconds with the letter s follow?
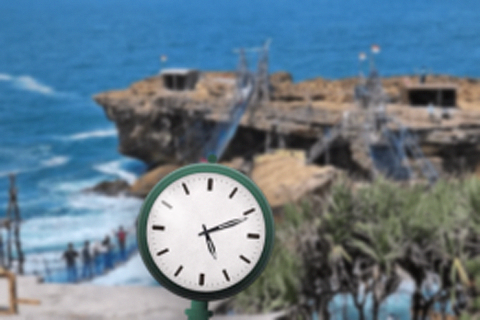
5h11
